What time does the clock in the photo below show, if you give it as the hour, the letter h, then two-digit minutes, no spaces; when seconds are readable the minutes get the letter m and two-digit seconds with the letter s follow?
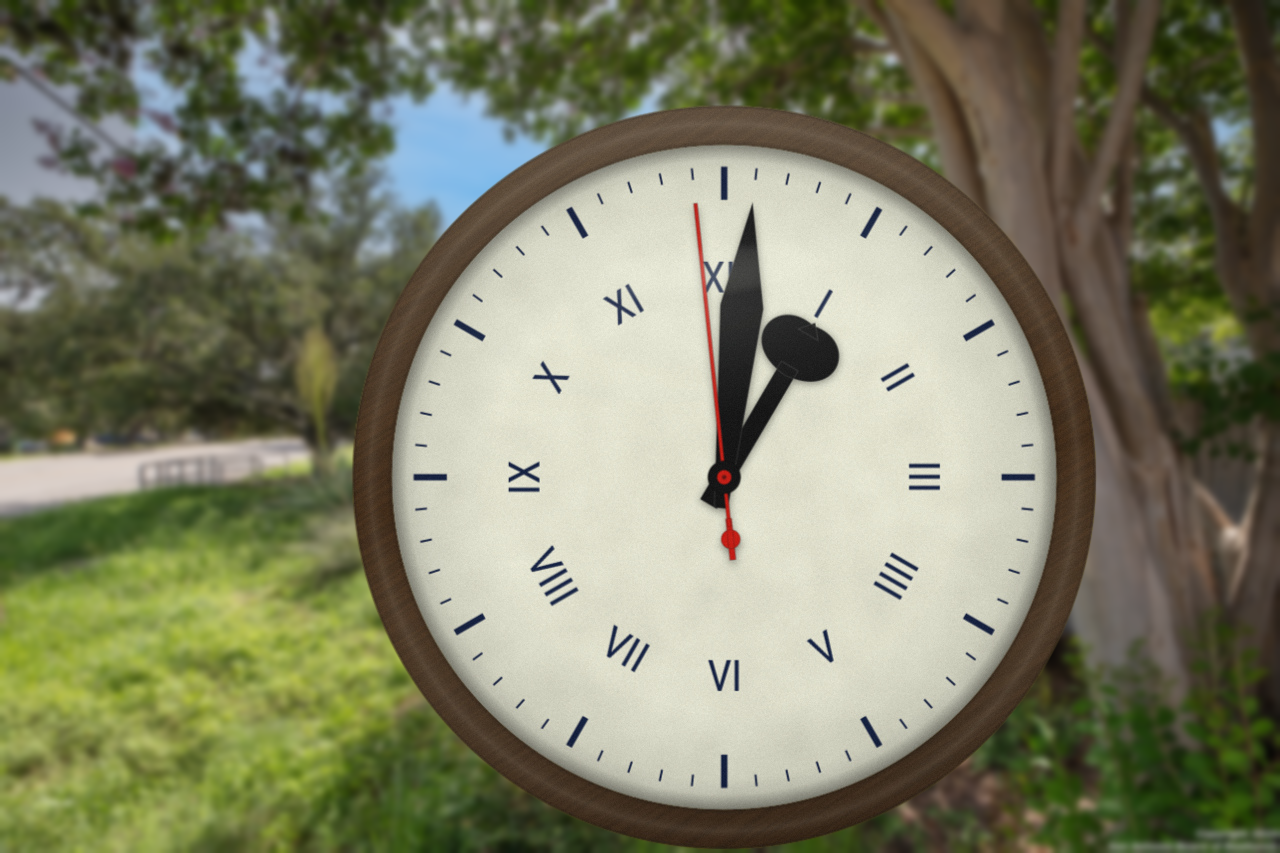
1h00m59s
